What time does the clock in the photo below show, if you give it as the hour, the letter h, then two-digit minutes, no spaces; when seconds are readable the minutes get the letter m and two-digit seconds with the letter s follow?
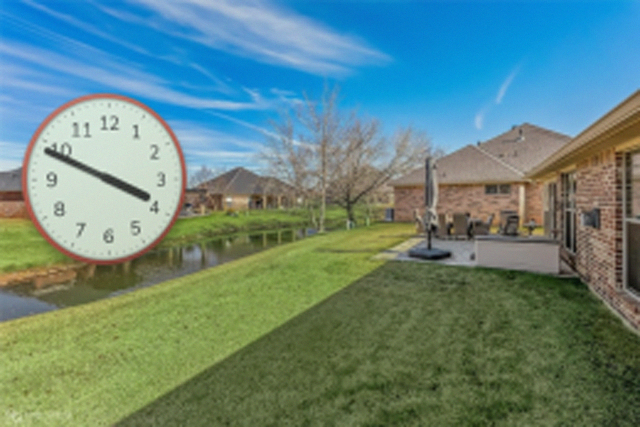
3h49
